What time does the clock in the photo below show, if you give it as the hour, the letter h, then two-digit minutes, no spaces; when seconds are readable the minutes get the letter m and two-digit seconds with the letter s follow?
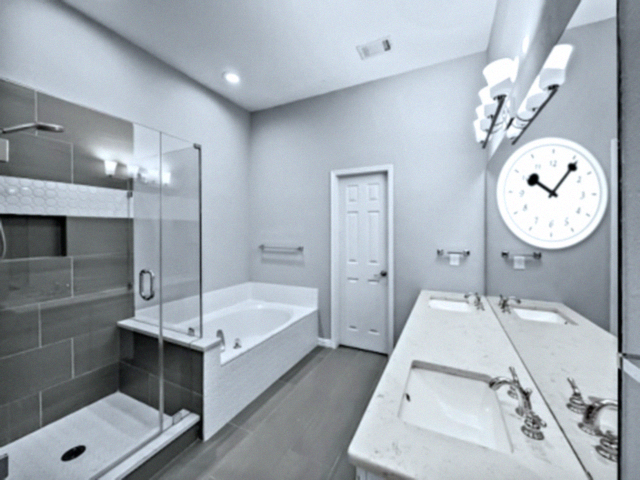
10h06
